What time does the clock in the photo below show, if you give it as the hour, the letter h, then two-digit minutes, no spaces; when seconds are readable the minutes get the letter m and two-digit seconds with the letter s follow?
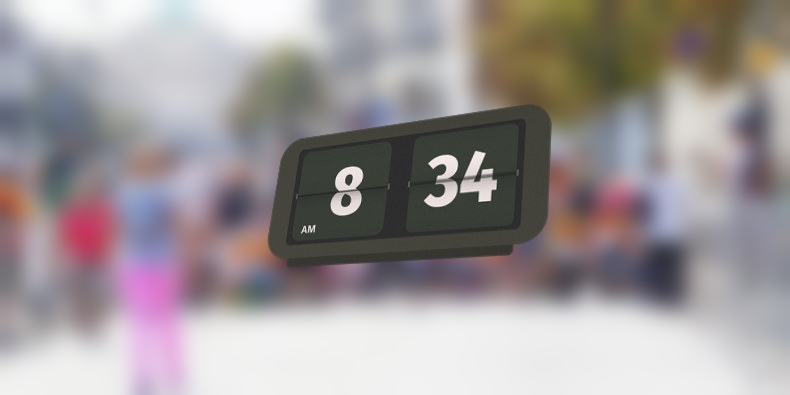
8h34
